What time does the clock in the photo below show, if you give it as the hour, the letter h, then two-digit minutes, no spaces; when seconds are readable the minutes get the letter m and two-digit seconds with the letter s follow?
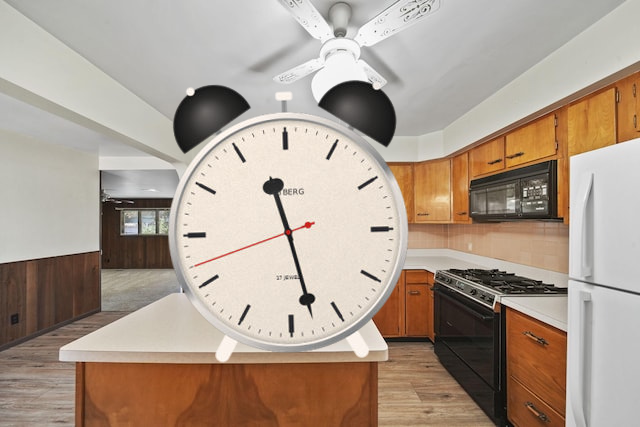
11h27m42s
